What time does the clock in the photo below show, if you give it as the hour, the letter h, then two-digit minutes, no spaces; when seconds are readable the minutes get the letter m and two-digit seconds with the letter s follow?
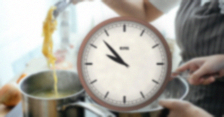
9h53
